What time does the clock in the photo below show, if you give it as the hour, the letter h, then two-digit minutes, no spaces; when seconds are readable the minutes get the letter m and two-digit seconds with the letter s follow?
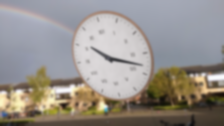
10h18
